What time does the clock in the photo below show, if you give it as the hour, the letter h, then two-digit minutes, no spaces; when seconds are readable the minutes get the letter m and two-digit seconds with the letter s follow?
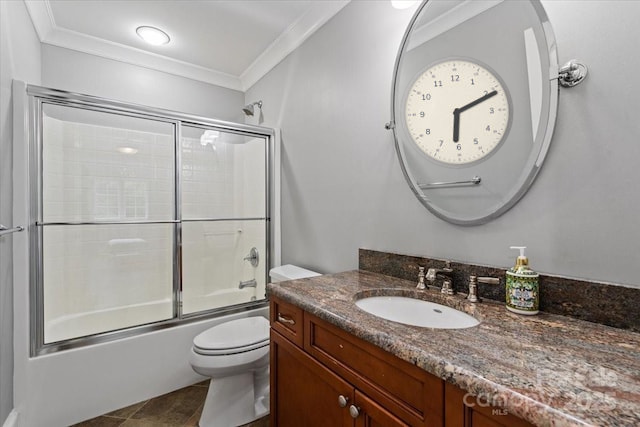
6h11
